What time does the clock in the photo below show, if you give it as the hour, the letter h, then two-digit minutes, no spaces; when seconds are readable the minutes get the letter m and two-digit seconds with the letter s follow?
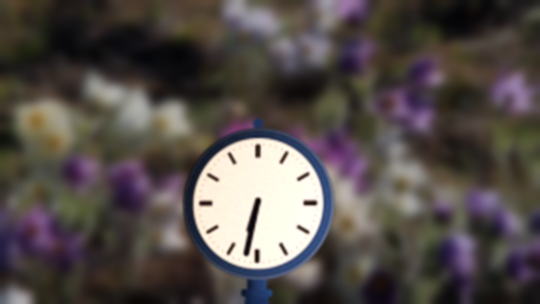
6h32
